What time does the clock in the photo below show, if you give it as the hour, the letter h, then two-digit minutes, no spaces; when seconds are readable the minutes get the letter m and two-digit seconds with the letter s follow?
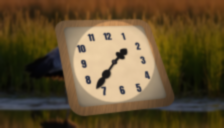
1h37
